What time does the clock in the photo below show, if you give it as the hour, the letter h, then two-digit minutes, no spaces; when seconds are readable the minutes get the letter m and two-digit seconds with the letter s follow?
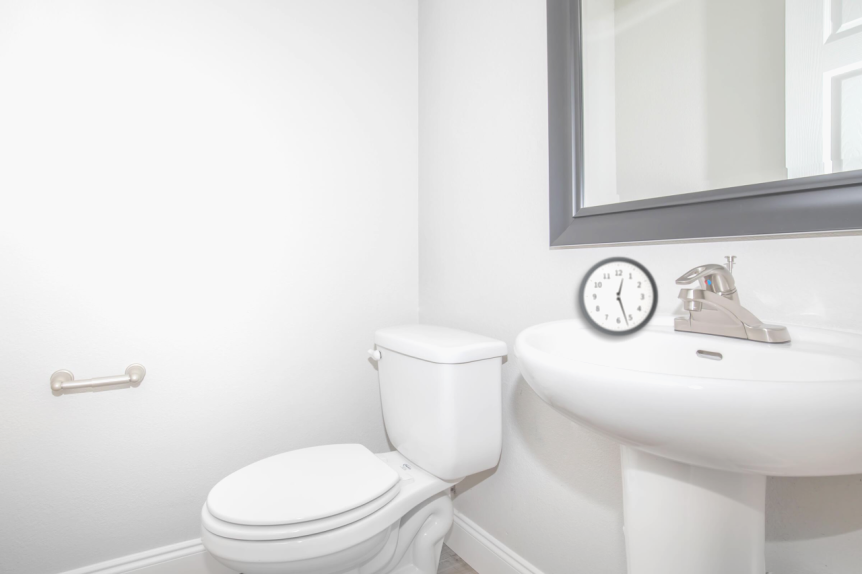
12h27
